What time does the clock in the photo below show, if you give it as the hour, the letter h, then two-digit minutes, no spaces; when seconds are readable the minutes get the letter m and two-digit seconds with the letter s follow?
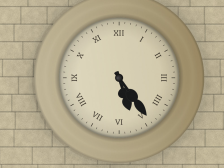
5h24
